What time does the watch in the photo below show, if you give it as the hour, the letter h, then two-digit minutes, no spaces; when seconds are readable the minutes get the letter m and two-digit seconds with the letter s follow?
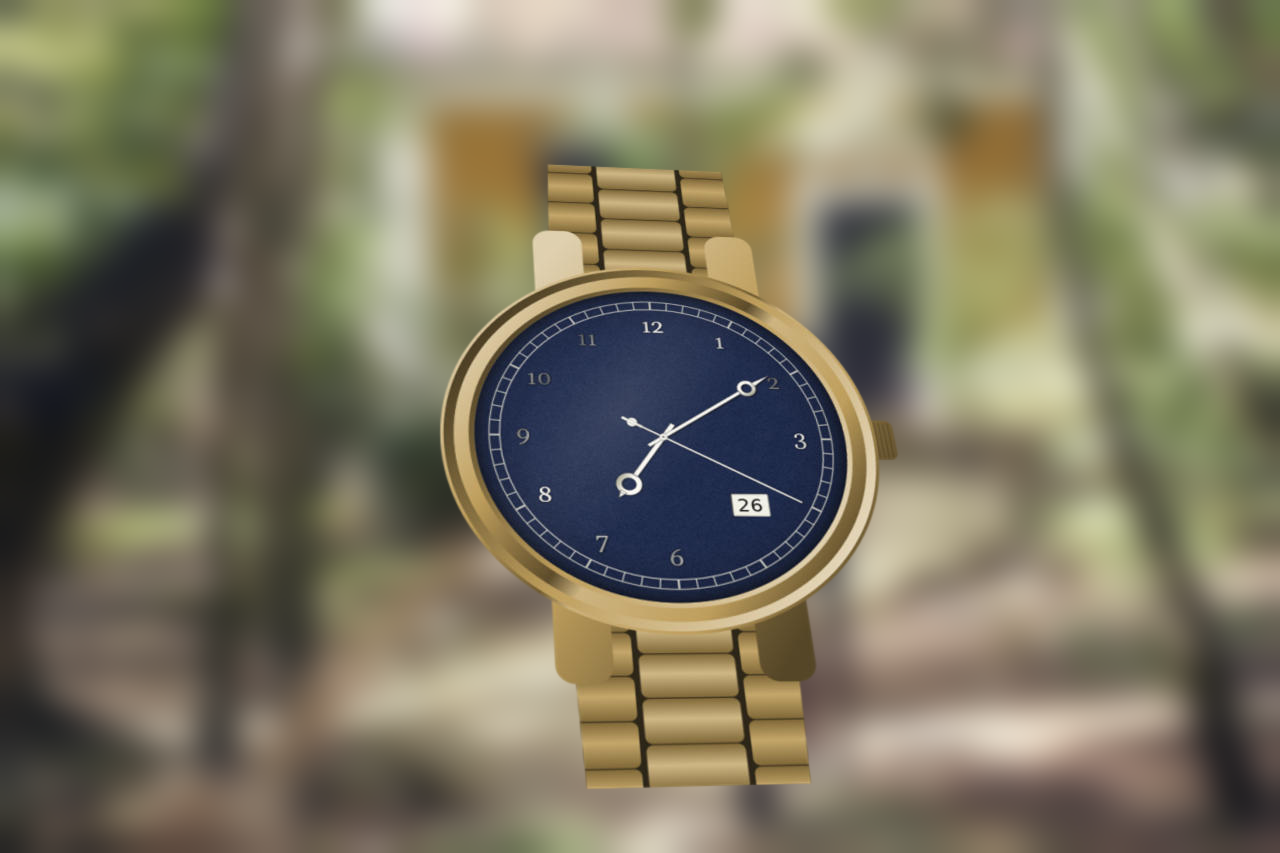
7h09m20s
